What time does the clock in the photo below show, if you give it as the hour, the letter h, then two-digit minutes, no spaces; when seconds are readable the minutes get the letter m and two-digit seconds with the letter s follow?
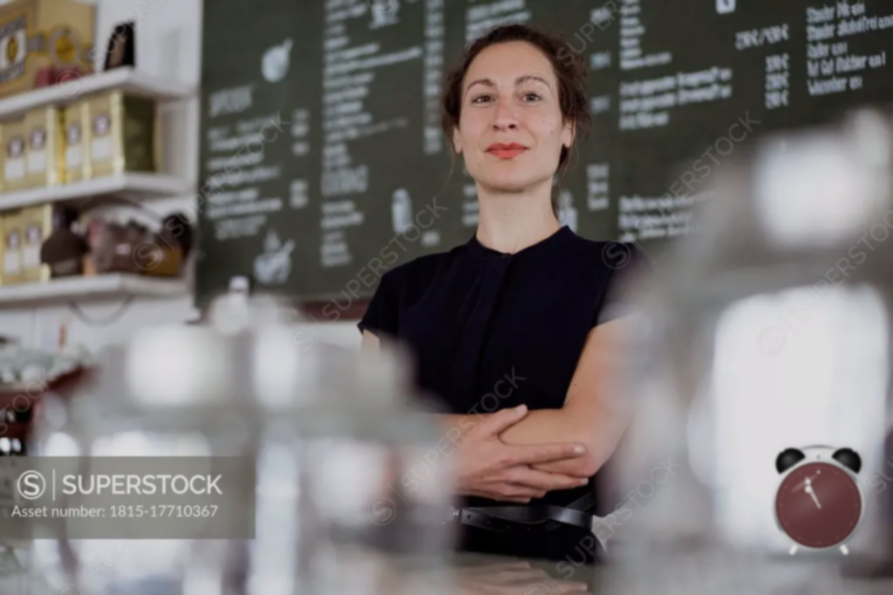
10h56
